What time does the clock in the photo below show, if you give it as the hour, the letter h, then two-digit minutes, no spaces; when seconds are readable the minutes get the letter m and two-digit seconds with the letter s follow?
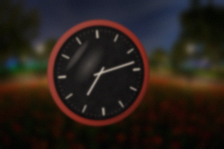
7h13
